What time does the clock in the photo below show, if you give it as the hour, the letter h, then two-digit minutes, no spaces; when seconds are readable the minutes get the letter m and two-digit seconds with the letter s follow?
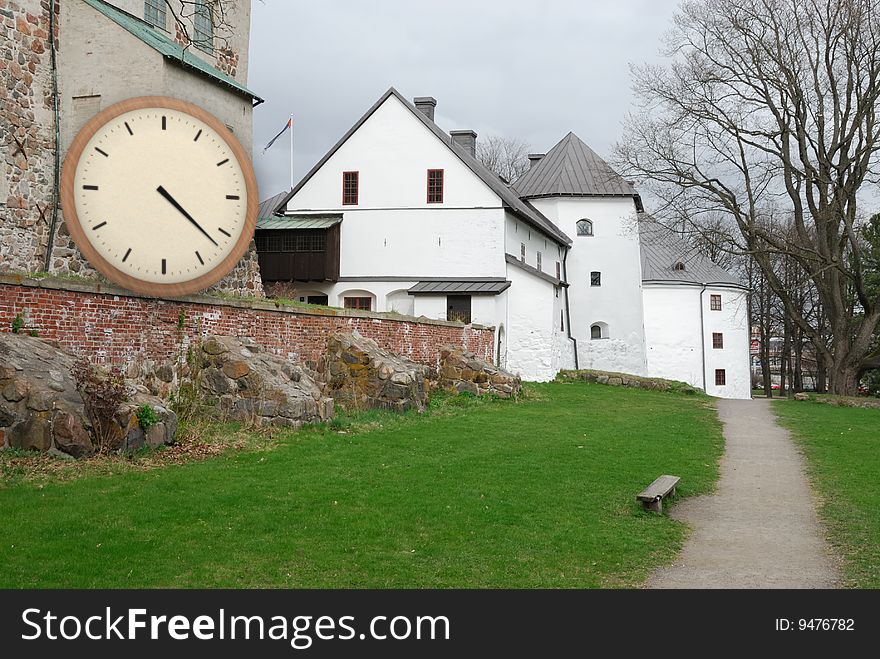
4h22
